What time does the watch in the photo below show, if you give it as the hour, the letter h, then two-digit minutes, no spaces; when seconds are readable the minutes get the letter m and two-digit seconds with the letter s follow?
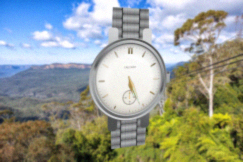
5h26
